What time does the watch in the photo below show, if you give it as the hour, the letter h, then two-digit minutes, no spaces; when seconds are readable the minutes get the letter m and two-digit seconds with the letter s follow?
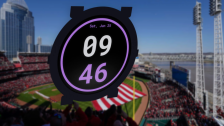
9h46
